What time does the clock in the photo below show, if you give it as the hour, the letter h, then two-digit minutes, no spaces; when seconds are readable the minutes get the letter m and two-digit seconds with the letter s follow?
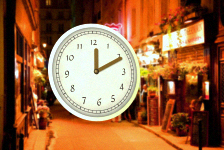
12h11
